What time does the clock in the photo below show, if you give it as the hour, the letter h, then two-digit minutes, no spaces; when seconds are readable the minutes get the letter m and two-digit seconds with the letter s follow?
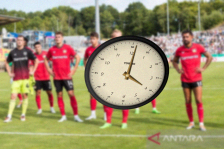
4h01
